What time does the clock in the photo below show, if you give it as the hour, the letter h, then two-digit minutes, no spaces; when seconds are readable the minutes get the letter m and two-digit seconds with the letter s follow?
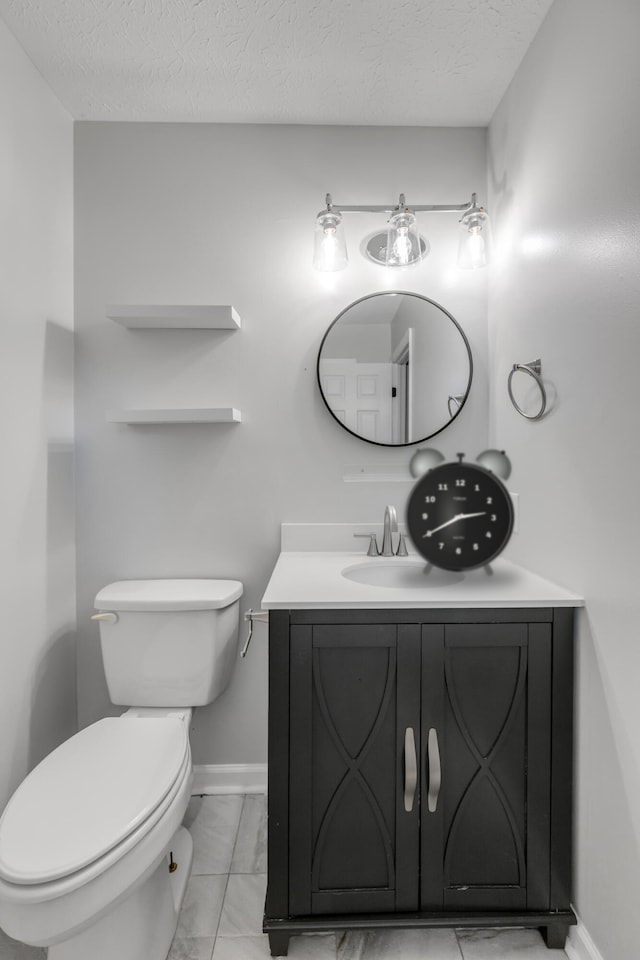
2h40
